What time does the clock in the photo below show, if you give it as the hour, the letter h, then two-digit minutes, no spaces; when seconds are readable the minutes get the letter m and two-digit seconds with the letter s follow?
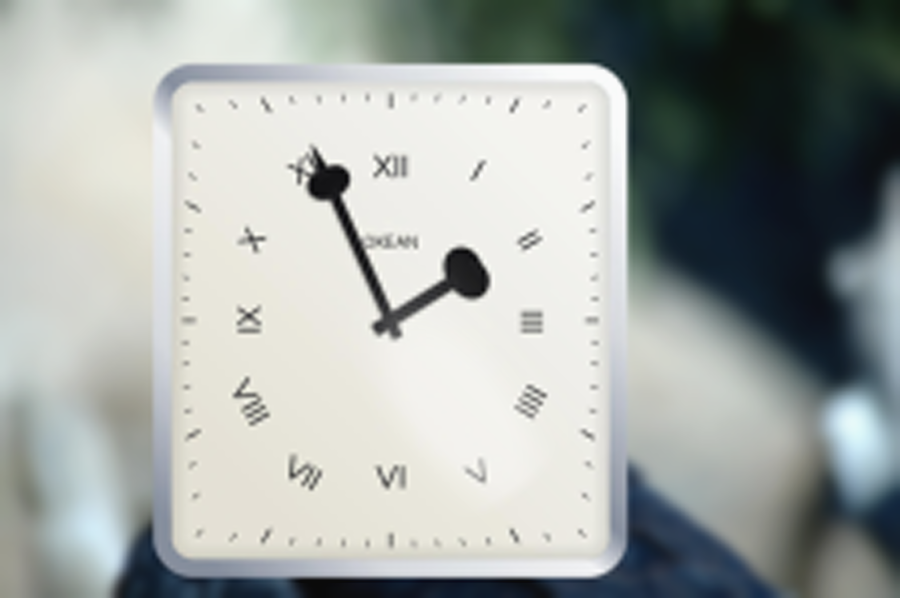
1h56
